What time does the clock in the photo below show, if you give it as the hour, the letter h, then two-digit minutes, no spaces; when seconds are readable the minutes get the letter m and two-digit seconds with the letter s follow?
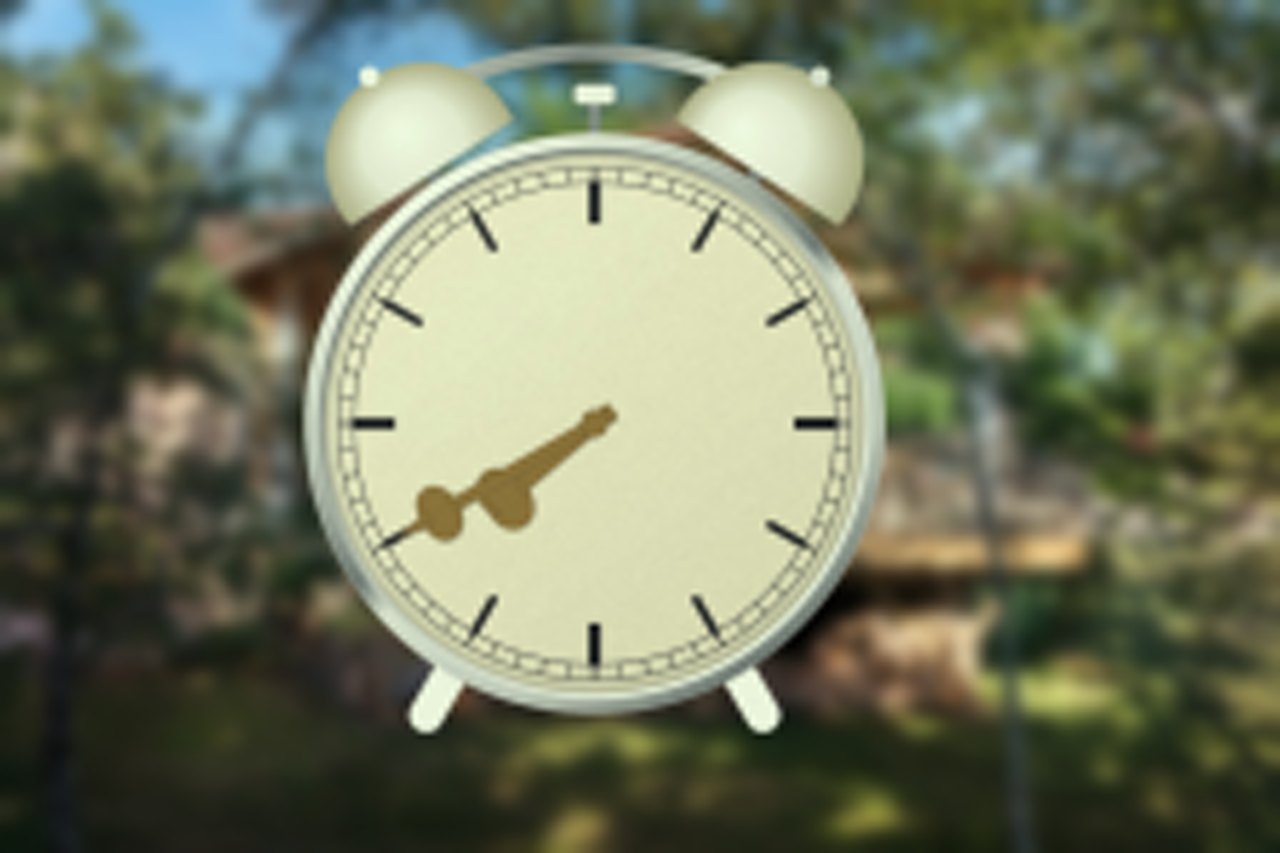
7h40
